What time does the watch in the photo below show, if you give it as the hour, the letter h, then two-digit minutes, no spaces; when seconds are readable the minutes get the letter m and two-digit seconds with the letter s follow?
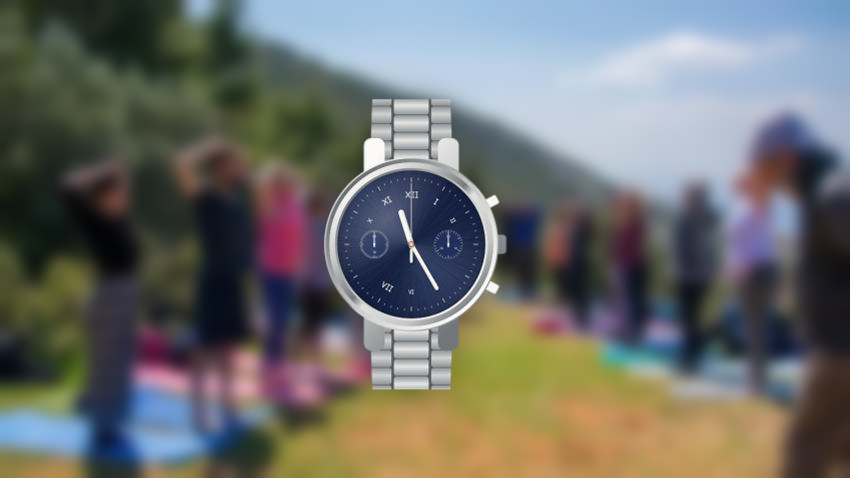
11h25
